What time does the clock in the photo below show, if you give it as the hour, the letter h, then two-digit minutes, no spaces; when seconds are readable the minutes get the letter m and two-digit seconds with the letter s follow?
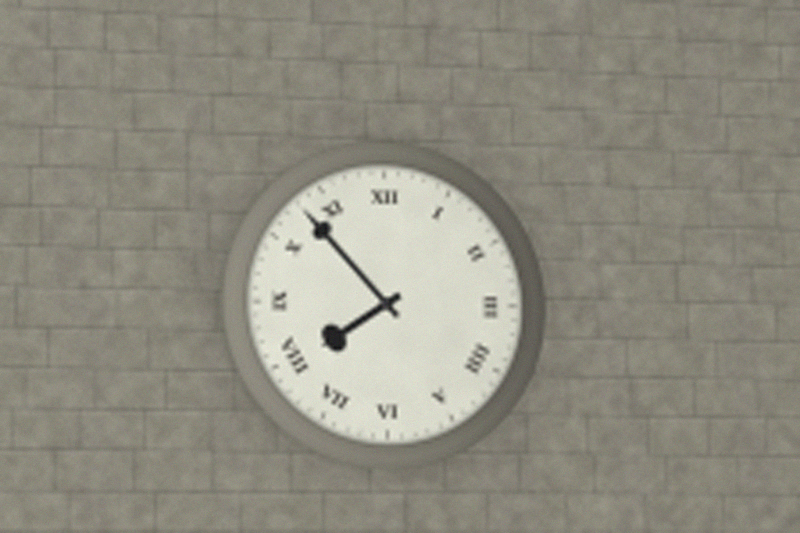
7h53
